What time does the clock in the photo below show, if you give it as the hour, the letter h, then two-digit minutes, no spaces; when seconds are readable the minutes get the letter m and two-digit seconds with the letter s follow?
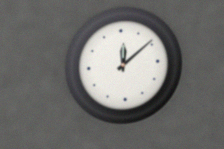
12h09
